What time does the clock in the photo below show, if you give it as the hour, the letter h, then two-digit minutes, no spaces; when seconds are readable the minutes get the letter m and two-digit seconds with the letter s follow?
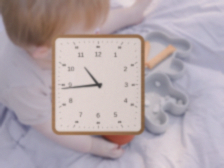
10h44
